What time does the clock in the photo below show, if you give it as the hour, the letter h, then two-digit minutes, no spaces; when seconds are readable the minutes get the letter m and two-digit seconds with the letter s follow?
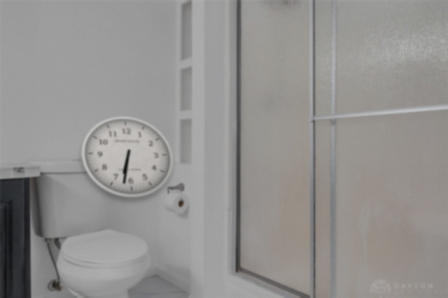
6h32
